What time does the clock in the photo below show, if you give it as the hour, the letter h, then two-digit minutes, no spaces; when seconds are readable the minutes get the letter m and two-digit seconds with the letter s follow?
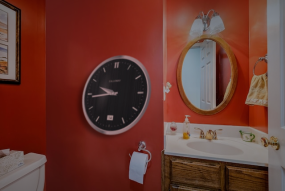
9h44
